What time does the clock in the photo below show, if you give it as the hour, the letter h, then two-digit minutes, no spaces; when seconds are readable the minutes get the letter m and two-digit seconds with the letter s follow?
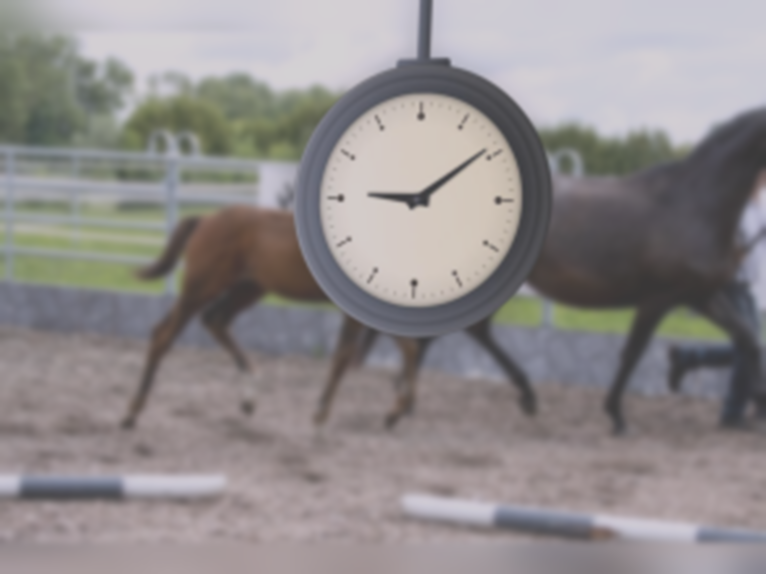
9h09
